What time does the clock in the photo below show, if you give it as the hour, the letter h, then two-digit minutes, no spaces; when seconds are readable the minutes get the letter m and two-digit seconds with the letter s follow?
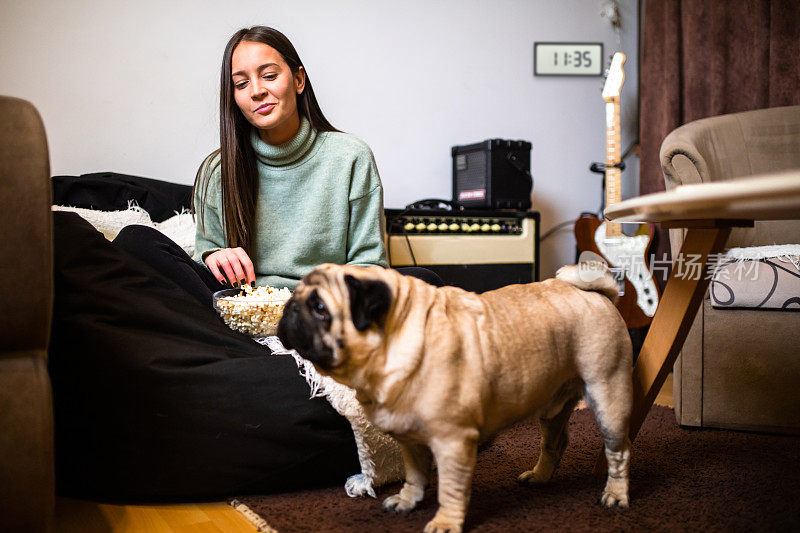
11h35
